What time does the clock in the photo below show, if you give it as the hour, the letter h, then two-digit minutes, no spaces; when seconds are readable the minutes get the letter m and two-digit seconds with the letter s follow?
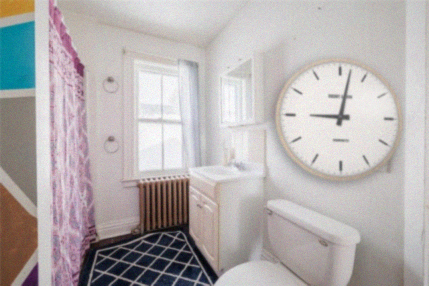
9h02
